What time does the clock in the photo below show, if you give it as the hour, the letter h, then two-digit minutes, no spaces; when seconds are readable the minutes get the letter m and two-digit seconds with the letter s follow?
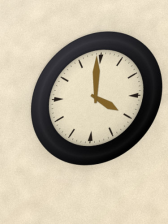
3h59
